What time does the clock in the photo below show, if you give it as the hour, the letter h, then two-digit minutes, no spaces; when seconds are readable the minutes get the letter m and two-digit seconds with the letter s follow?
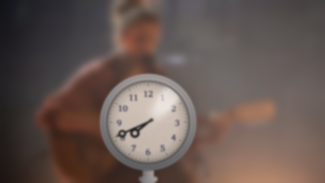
7h41
